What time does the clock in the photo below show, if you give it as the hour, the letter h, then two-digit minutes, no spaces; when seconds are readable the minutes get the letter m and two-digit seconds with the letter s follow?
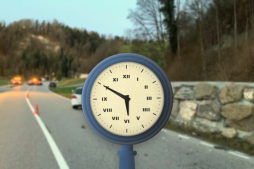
5h50
